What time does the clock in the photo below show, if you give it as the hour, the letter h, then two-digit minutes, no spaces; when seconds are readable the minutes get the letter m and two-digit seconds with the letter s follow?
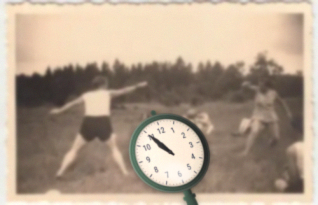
10h55
